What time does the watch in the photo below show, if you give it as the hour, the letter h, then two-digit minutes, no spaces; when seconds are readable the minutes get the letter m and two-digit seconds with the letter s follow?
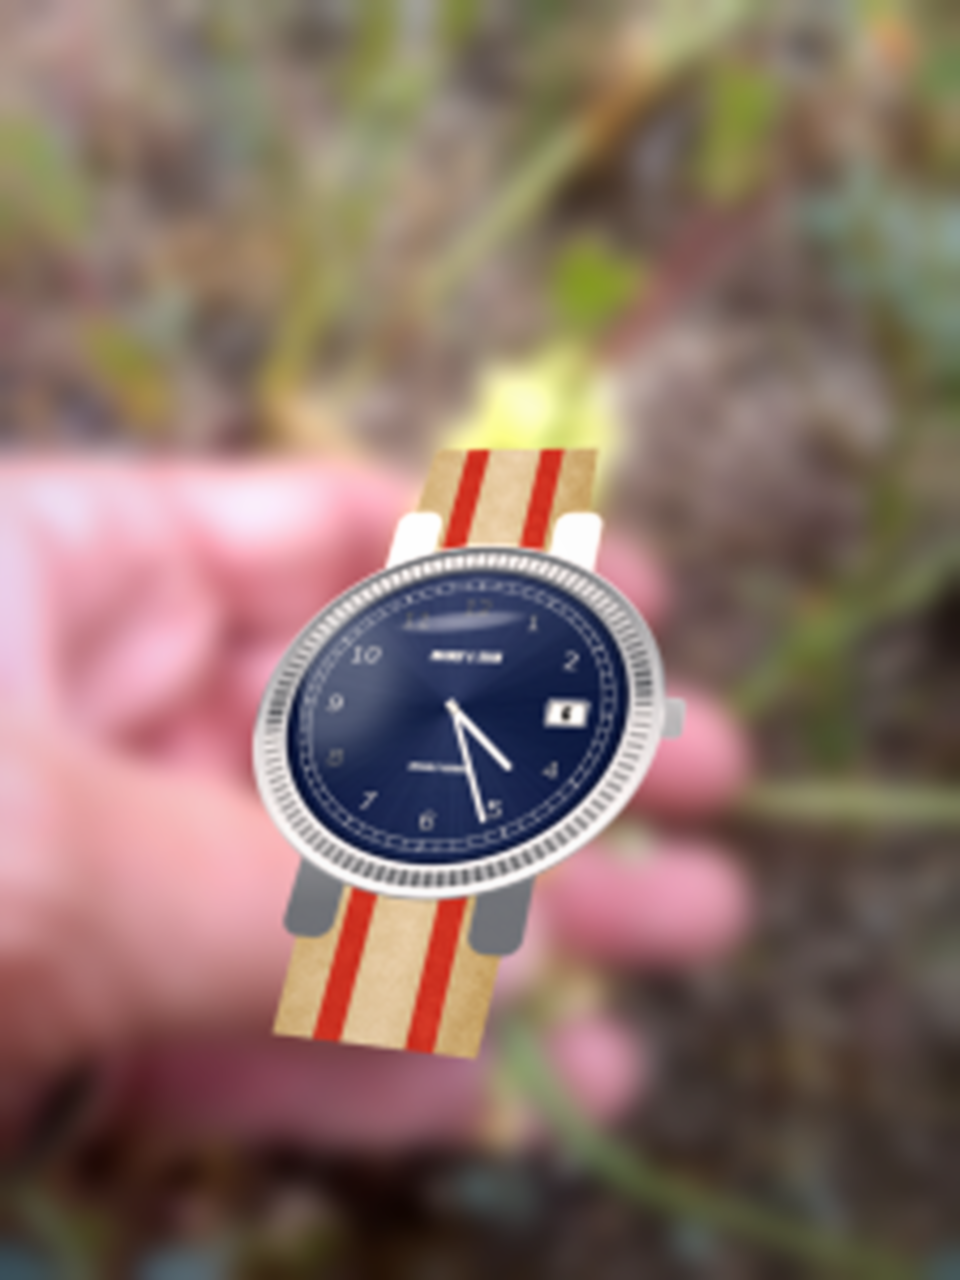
4h26
